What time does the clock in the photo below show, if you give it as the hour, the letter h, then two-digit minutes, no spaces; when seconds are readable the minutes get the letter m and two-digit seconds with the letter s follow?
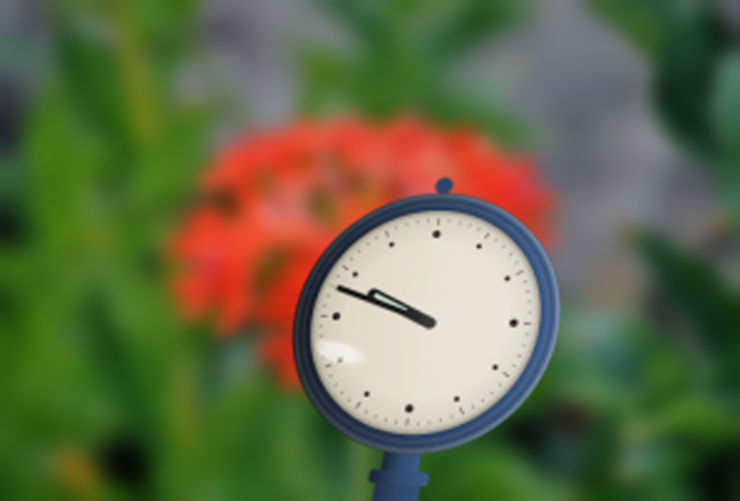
9h48
